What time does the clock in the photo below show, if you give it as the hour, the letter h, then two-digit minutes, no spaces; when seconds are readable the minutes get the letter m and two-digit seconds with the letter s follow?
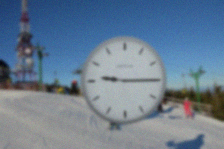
9h15
